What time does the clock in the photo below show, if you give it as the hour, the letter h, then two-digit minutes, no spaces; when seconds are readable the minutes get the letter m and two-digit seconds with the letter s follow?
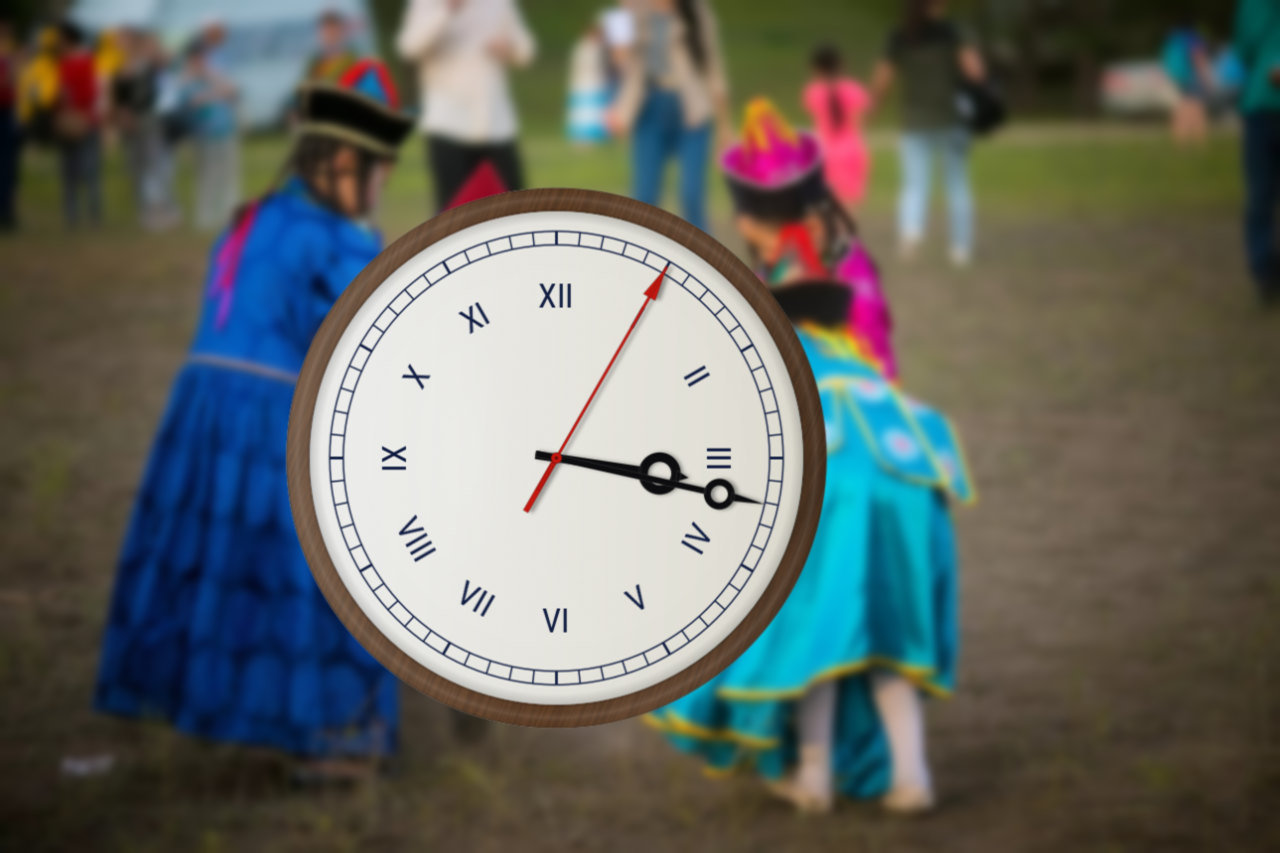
3h17m05s
